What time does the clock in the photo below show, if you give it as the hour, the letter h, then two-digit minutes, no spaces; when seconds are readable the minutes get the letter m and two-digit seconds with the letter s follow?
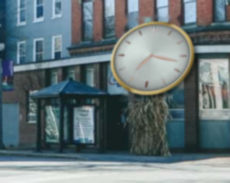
7h17
